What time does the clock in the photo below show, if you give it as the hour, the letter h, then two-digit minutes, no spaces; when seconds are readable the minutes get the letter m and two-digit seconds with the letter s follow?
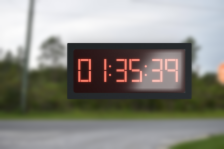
1h35m39s
